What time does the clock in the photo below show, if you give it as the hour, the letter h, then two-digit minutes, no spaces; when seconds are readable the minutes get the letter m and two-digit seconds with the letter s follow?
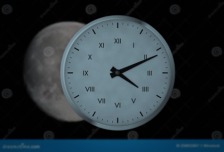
4h11
